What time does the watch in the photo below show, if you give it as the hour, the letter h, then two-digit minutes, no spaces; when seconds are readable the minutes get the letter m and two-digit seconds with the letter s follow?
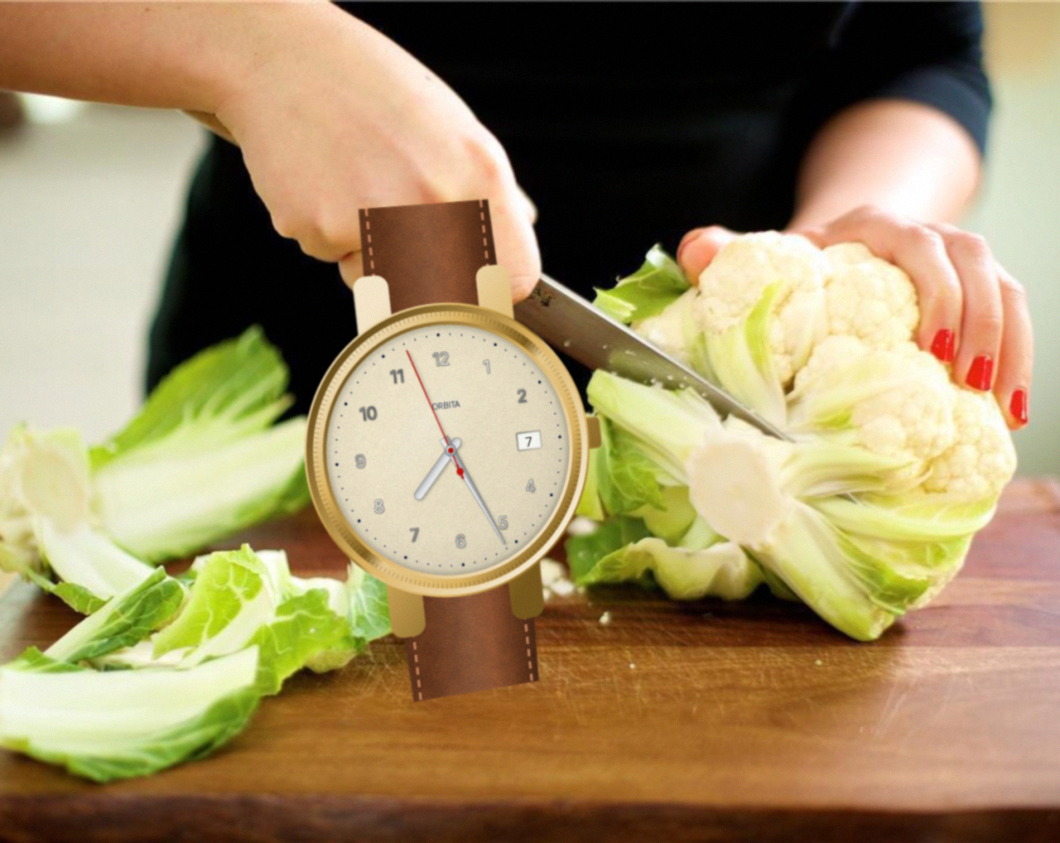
7h25m57s
